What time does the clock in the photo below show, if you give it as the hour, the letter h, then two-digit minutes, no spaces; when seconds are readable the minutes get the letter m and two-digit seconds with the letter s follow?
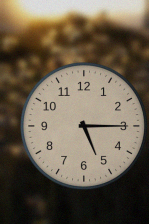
5h15
